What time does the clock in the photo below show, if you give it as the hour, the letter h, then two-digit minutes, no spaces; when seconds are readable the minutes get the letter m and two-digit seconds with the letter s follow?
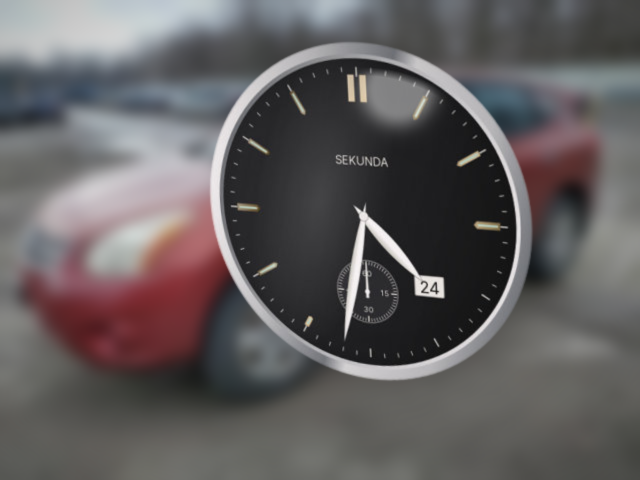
4h32
